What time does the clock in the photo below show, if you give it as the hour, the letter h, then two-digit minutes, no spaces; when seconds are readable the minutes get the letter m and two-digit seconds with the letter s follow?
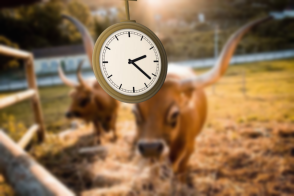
2h22
